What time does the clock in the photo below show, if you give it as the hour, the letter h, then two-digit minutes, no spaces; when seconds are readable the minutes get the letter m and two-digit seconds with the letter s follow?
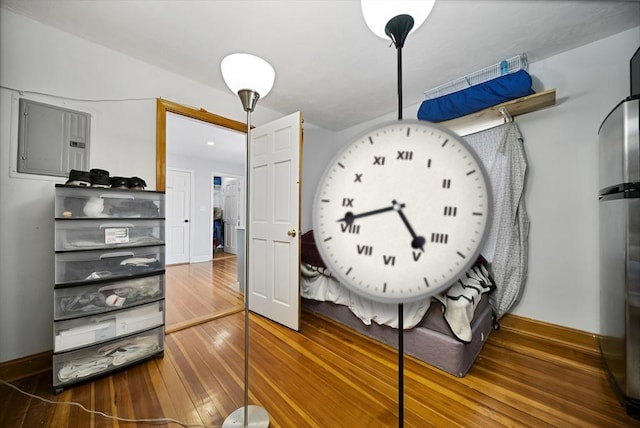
4h42
